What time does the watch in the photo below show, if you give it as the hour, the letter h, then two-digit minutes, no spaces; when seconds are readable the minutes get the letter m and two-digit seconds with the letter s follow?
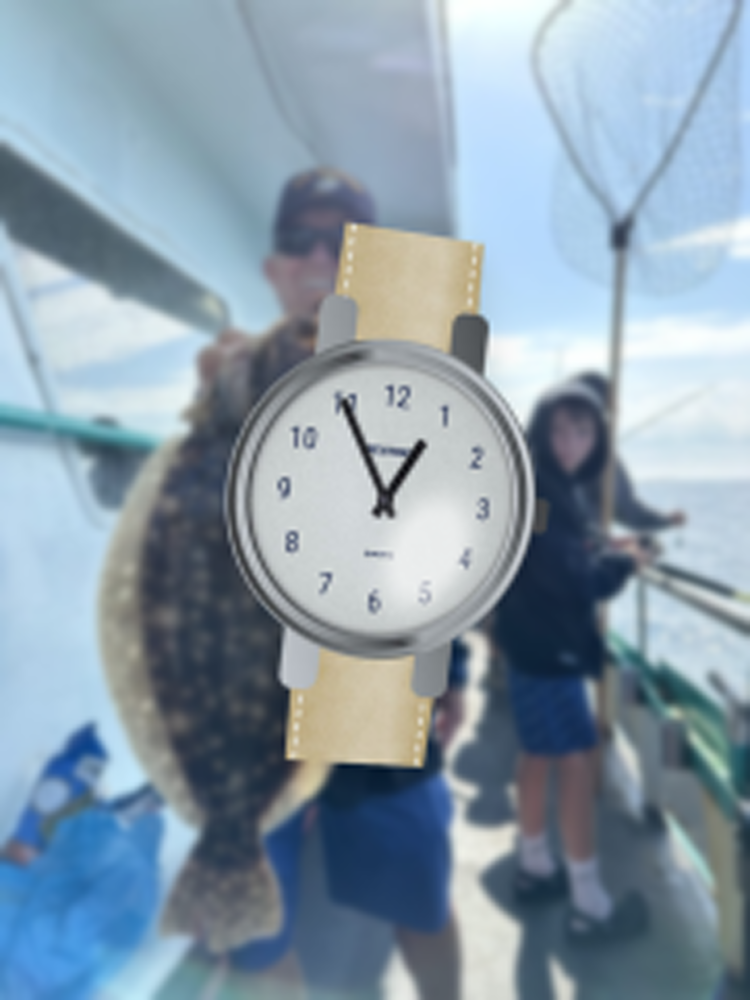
12h55
